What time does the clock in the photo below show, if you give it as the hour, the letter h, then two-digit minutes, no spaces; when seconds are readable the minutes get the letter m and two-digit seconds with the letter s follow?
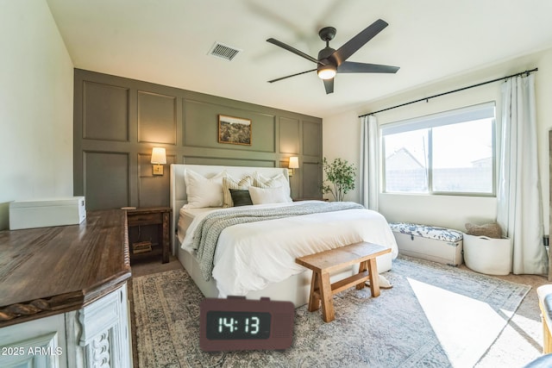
14h13
